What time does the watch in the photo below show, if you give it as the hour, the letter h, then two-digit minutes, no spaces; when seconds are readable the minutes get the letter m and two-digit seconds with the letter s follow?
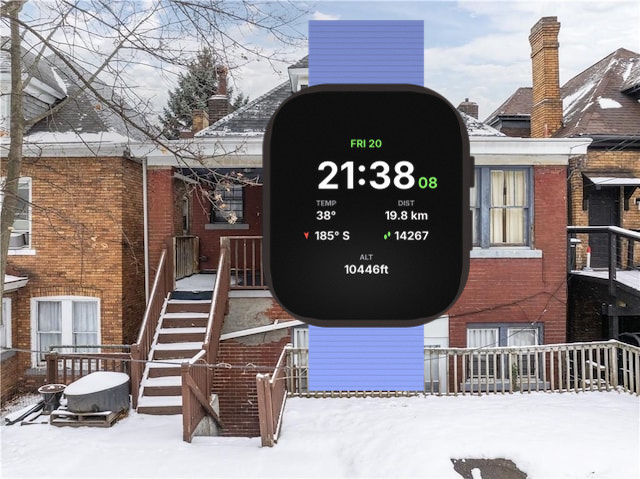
21h38m08s
